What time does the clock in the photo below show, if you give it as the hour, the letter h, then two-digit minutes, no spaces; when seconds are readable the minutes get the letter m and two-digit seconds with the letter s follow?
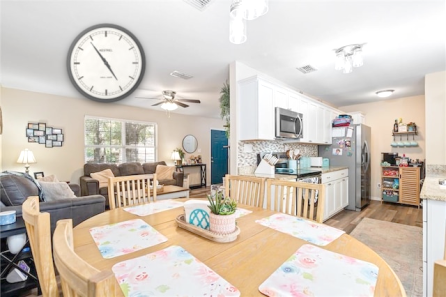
4h54
